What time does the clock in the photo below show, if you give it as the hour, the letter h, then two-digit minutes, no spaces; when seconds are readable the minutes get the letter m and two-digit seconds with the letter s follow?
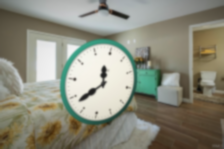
11h38
